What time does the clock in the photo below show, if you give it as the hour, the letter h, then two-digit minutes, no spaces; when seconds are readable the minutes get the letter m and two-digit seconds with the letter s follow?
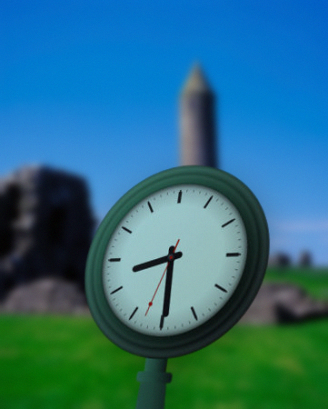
8h29m33s
